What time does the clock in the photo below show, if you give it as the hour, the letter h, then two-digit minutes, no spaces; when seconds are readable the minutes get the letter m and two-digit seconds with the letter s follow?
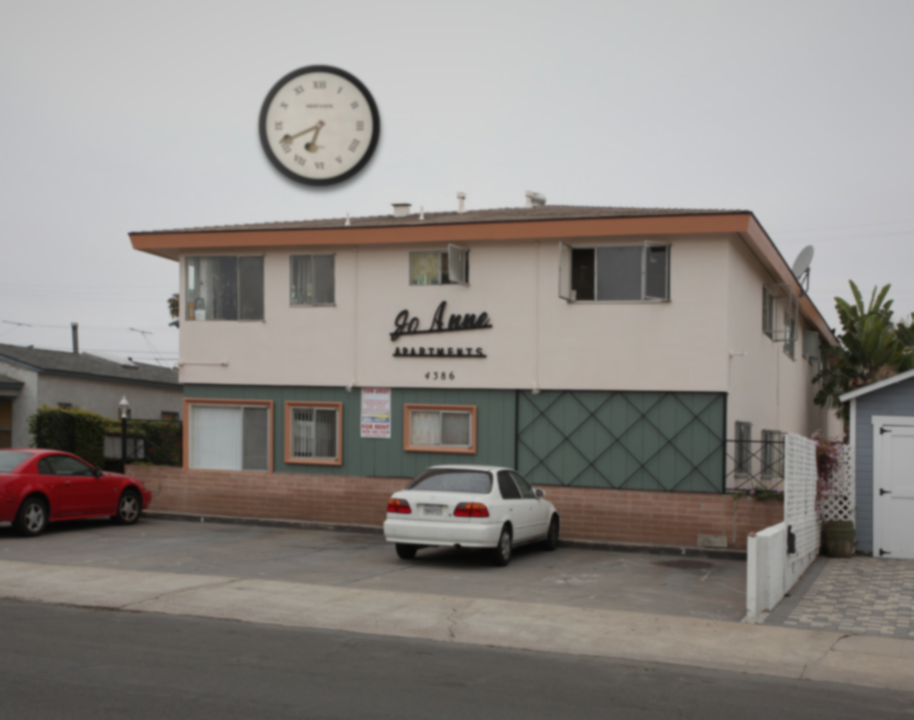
6h41
